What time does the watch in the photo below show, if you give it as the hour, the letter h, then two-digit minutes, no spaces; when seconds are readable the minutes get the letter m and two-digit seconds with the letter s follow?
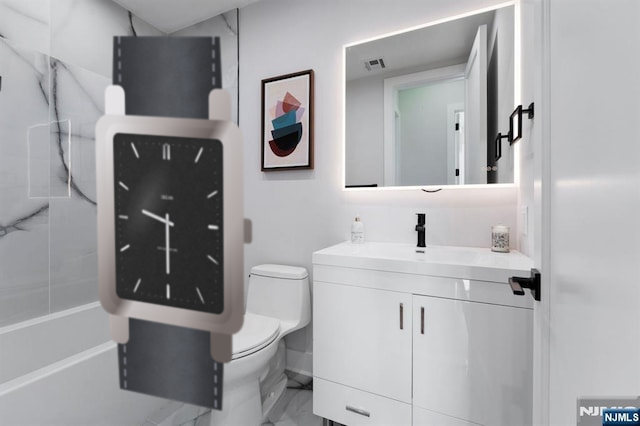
9h30
